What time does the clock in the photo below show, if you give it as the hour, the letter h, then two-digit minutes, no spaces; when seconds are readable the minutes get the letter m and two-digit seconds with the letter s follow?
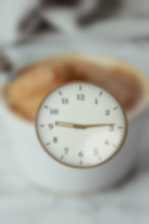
9h14
